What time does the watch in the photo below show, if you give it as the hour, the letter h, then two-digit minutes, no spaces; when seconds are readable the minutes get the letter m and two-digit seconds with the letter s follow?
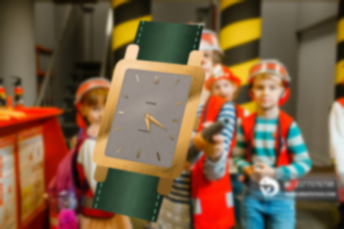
5h19
